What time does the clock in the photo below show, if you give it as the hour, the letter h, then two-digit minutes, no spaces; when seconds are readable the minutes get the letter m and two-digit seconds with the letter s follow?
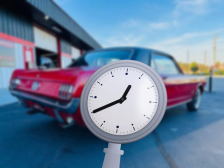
12h40
